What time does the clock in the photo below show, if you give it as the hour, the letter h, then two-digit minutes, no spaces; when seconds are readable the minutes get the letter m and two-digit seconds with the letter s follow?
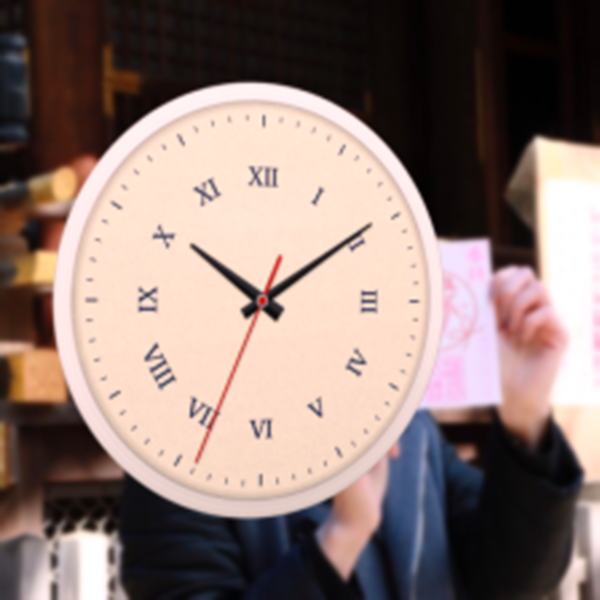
10h09m34s
